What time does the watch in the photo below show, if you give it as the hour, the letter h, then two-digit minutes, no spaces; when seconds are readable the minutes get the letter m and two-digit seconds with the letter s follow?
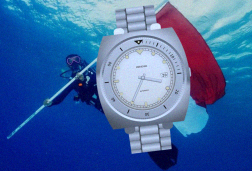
3h35
